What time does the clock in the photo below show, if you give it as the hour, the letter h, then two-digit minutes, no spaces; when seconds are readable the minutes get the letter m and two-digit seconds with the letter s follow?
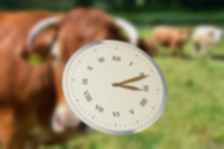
3h11
